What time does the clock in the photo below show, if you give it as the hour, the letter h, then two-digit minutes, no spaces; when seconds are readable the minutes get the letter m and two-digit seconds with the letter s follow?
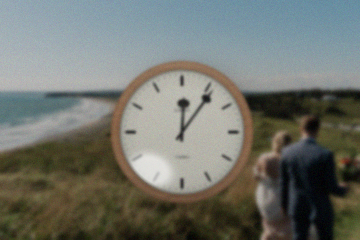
12h06
